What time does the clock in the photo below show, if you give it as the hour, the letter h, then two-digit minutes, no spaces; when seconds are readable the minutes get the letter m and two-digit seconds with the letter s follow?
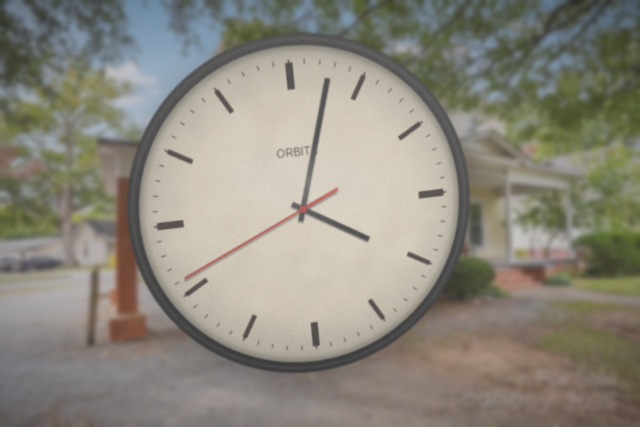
4h02m41s
